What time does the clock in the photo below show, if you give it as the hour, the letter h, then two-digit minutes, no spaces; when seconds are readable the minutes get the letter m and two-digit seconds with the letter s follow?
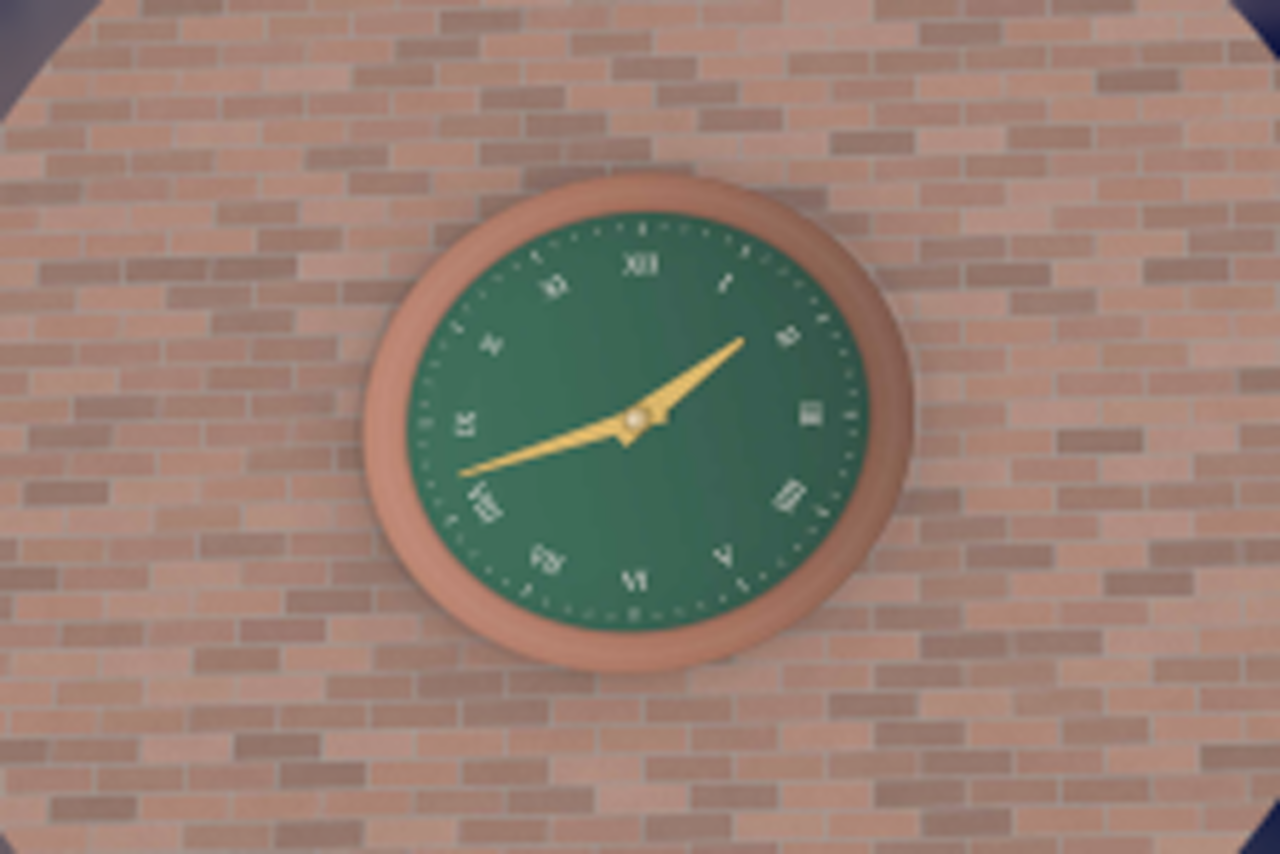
1h42
